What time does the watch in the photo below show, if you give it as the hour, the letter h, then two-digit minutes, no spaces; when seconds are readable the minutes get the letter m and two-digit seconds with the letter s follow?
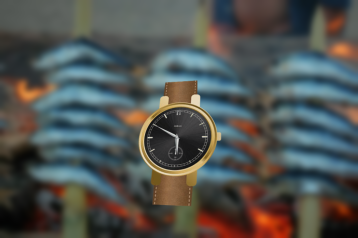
5h50
